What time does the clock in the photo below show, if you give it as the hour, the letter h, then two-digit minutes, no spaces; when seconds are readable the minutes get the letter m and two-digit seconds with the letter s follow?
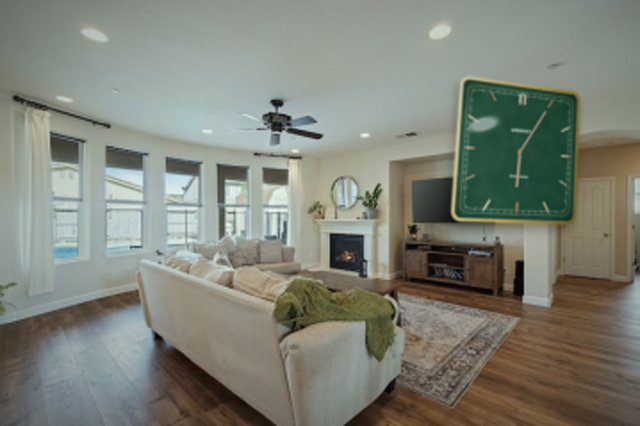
6h05
